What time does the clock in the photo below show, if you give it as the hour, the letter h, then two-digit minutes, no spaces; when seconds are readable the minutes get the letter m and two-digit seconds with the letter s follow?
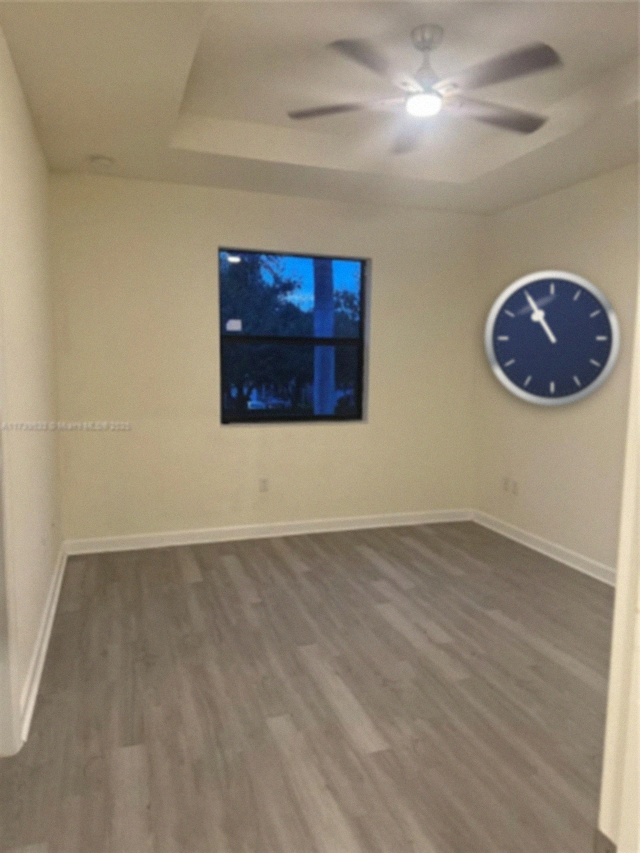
10h55
